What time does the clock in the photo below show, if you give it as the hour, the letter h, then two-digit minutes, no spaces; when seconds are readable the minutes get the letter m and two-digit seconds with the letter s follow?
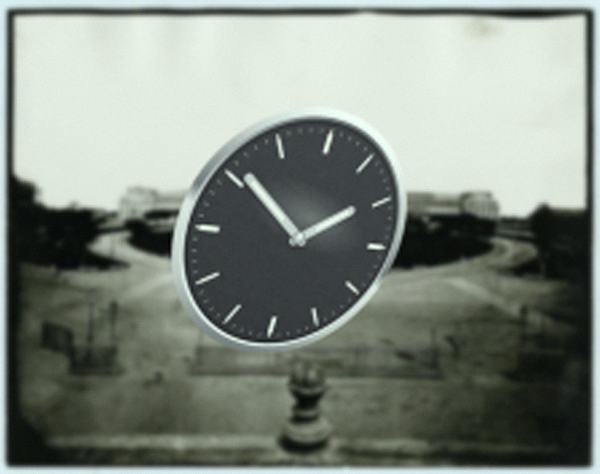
1h51
